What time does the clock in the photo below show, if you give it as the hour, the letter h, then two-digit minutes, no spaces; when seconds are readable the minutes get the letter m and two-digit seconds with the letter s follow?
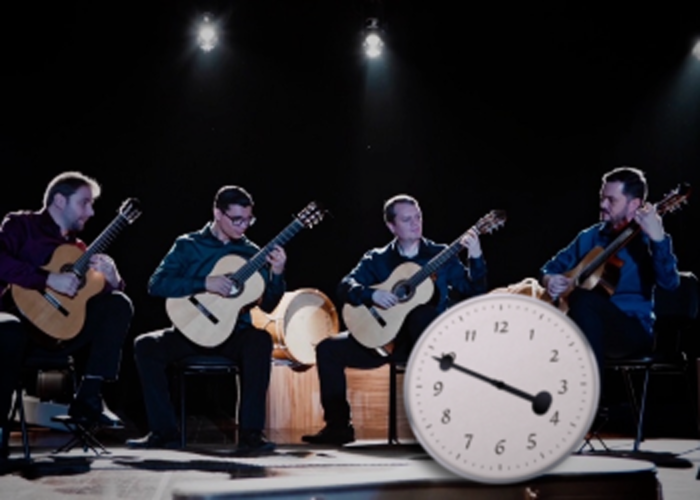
3h49
